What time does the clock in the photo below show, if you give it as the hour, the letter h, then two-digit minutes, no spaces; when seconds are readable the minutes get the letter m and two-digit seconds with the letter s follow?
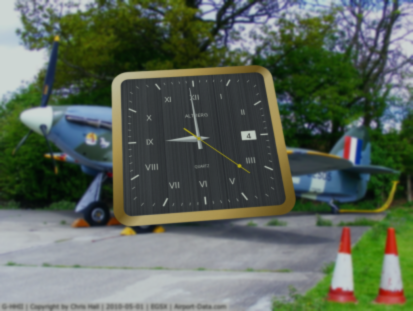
8h59m22s
